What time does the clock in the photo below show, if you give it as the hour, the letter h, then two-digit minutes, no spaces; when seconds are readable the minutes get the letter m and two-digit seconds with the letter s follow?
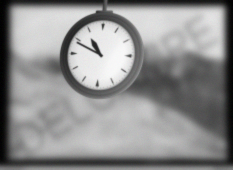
10h49
